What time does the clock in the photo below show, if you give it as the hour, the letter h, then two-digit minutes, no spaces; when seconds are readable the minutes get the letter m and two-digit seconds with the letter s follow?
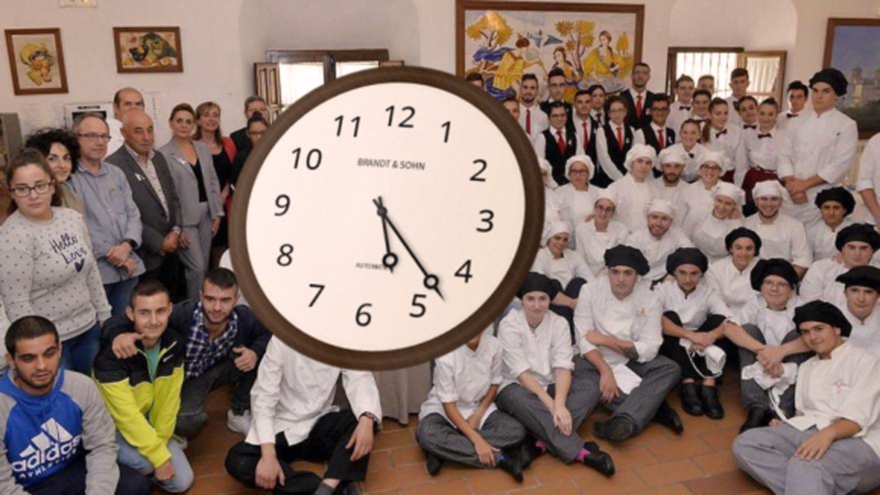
5h23
